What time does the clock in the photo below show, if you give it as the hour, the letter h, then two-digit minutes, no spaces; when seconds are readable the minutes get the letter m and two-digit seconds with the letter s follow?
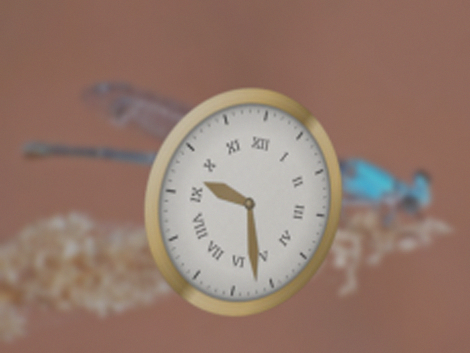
9h27
